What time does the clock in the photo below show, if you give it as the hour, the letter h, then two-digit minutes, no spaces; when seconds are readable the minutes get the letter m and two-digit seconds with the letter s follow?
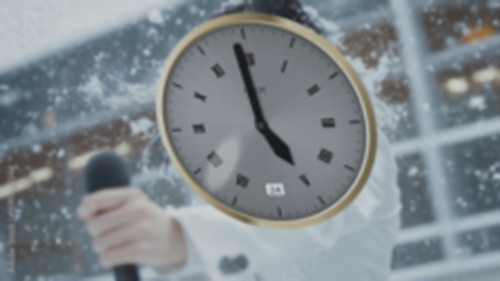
4h59
